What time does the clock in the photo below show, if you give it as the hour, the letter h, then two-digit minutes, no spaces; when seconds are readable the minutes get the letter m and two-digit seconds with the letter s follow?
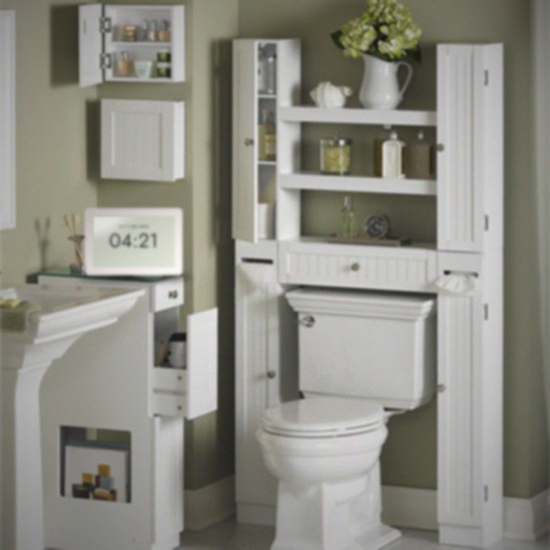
4h21
